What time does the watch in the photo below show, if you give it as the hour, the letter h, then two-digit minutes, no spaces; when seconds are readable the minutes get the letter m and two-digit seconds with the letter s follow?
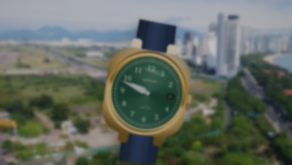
9h48
